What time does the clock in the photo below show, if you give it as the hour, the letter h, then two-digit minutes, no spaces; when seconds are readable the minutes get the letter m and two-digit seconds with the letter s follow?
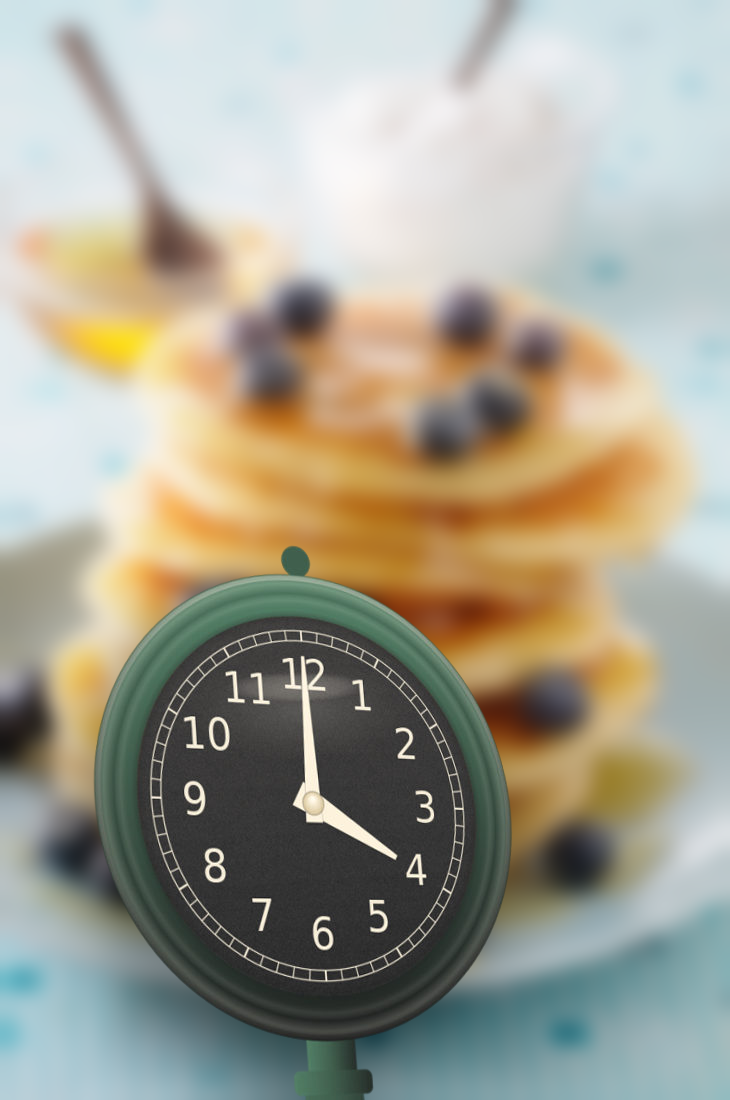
4h00
